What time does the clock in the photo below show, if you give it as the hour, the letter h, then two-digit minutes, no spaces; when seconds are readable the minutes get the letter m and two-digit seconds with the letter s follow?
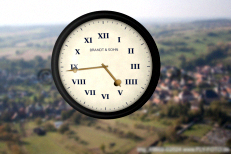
4h44
